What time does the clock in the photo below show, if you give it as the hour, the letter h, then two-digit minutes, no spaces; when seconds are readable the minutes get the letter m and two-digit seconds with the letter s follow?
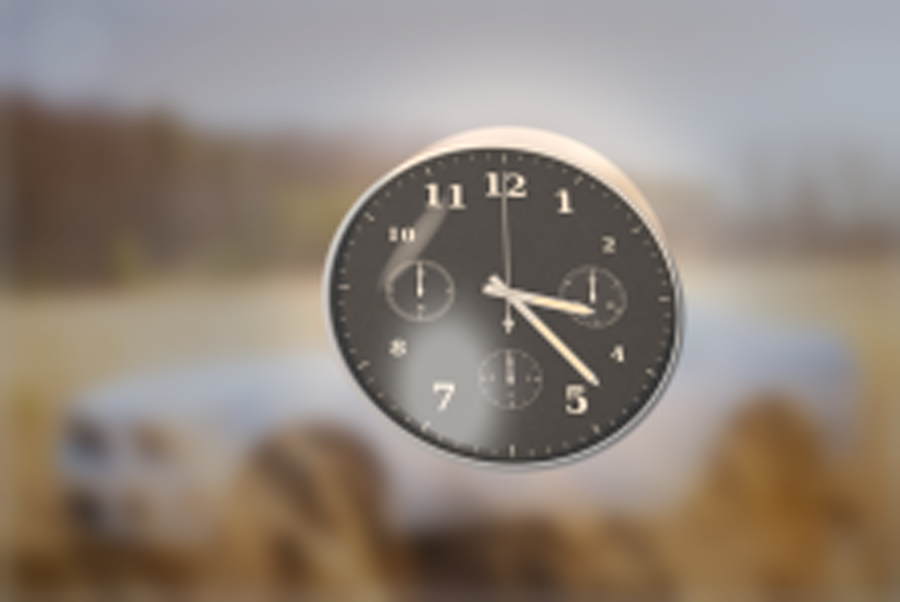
3h23
